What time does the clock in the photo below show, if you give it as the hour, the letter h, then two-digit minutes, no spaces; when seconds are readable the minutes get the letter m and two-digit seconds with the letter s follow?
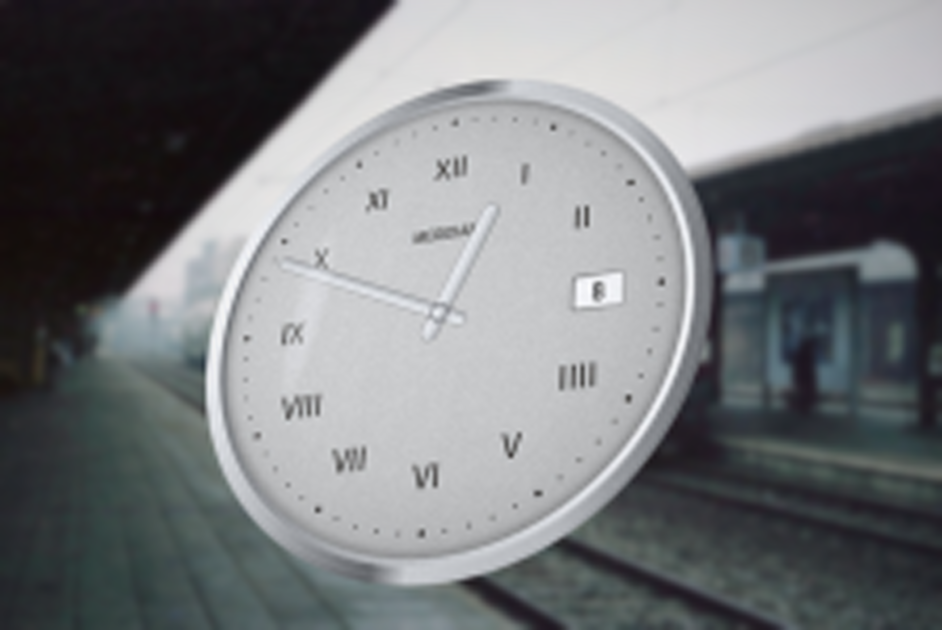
12h49
